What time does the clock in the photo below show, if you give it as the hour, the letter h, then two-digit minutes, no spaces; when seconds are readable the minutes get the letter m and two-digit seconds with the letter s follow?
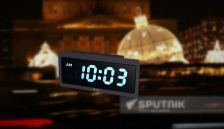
10h03
